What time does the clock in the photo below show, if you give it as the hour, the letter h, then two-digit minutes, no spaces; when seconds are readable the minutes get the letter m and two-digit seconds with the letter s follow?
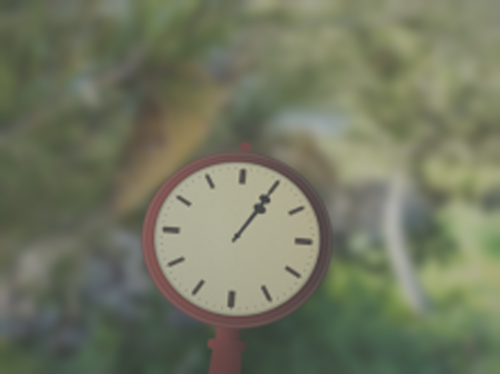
1h05
